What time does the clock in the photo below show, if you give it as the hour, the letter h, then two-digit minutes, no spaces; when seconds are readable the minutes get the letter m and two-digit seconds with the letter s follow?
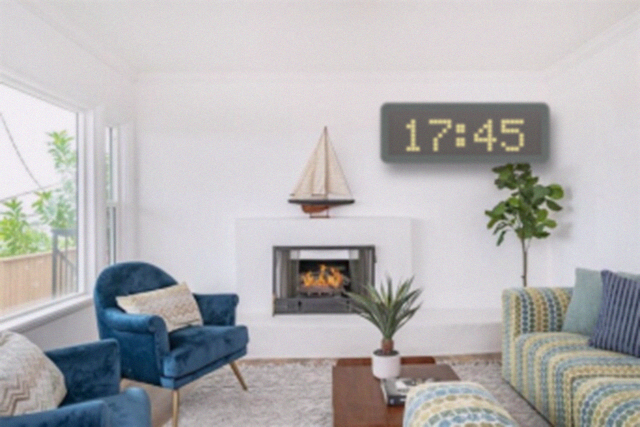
17h45
